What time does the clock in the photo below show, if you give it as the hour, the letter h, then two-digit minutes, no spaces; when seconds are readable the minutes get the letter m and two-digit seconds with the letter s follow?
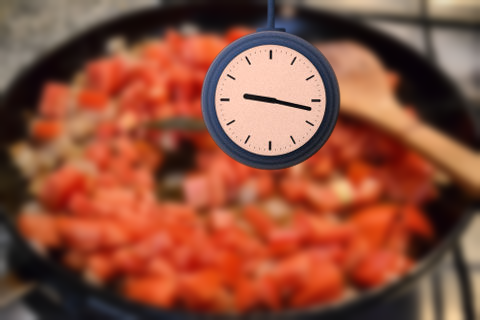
9h17
